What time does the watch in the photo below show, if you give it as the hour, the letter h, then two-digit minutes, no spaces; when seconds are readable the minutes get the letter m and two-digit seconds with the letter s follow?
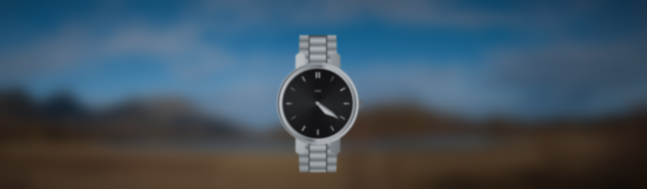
4h21
